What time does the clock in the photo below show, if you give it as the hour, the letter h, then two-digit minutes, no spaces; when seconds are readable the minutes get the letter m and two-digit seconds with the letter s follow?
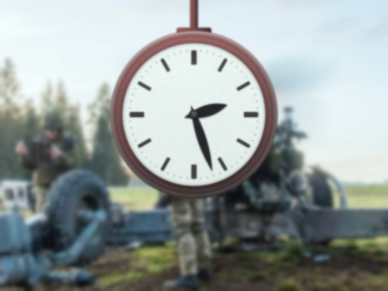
2h27
